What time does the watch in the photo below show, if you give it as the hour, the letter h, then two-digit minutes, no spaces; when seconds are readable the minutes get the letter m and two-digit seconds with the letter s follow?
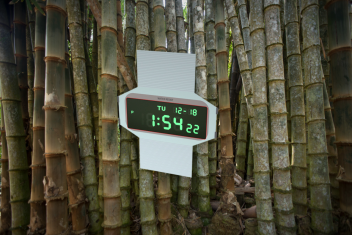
1h54m22s
